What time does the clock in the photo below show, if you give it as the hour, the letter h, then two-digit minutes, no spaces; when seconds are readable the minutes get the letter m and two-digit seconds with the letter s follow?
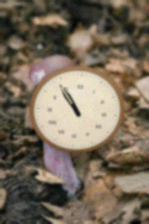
10h54
